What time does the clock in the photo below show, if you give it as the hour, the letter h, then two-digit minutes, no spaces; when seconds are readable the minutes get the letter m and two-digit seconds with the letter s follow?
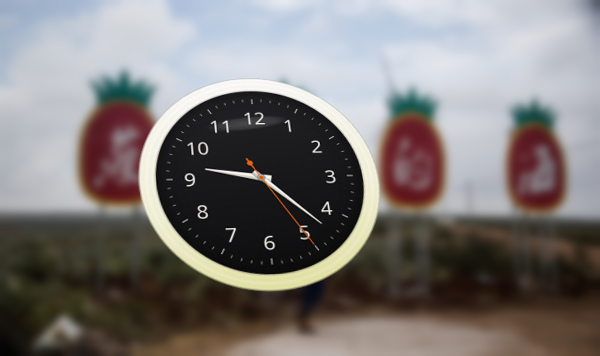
9h22m25s
